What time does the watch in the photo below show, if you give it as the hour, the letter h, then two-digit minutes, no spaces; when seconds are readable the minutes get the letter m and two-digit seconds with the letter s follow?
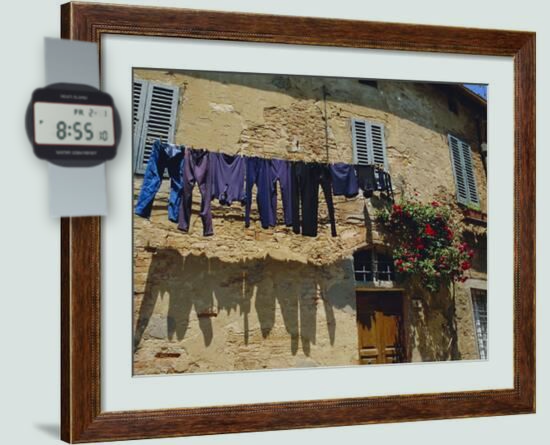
8h55
